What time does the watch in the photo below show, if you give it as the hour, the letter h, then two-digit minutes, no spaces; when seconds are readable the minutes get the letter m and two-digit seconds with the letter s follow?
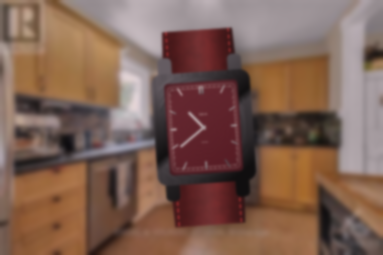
10h39
